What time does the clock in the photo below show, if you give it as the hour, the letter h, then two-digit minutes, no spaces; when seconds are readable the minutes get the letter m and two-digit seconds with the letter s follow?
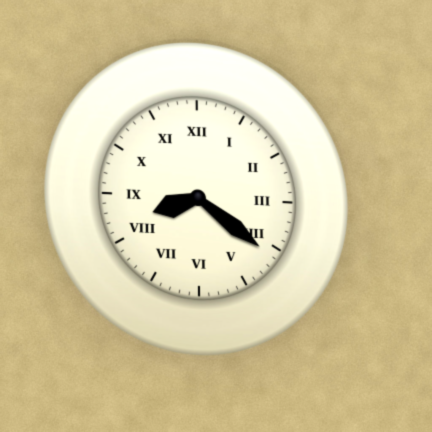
8h21
